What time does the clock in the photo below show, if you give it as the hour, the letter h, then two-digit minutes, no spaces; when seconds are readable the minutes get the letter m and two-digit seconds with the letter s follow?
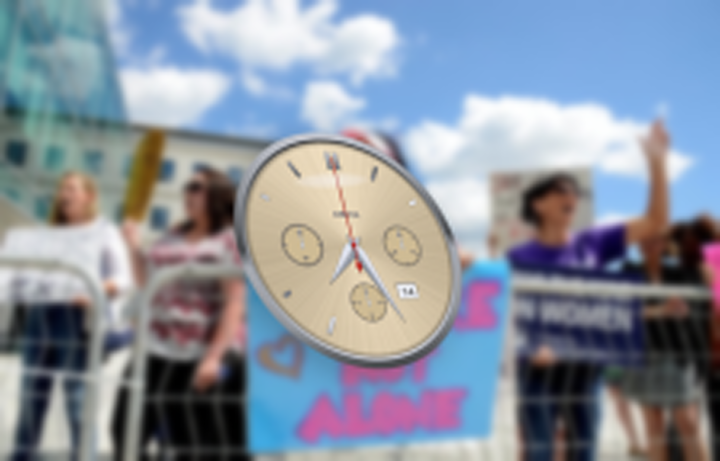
7h26
